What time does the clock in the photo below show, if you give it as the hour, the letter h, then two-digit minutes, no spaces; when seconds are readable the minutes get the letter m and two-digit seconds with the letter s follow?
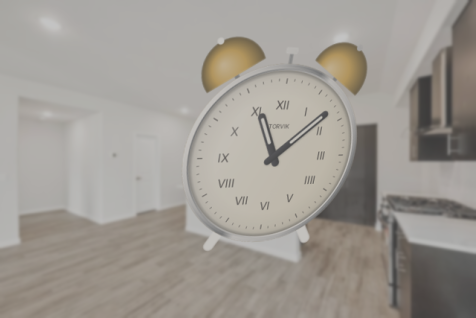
11h08
